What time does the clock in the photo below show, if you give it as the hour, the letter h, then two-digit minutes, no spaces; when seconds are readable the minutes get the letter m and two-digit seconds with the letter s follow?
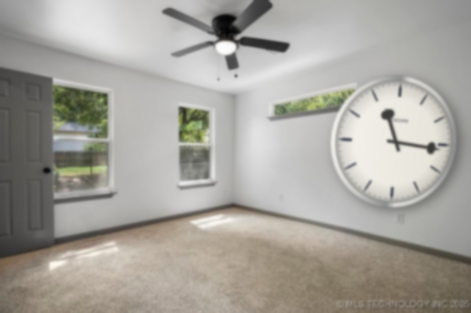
11h16
